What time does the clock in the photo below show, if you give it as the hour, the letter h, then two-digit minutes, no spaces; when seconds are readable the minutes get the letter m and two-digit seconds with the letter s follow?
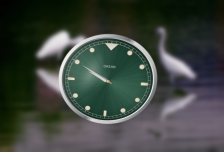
9h50
